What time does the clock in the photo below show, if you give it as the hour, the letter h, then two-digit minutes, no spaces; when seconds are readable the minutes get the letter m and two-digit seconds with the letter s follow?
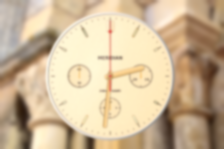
2h31
